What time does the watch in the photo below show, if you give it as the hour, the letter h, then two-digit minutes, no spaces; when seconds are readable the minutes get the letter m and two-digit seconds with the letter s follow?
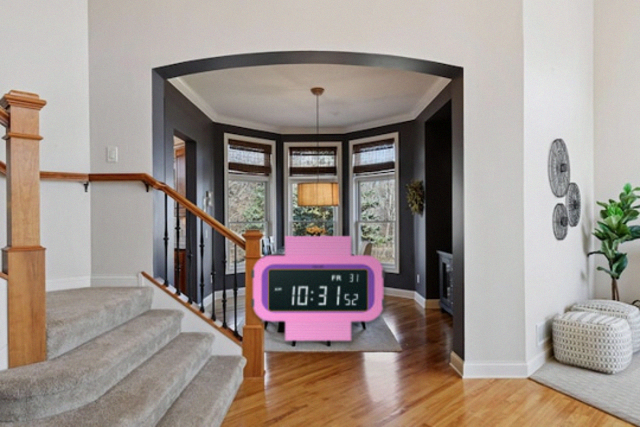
10h31m52s
